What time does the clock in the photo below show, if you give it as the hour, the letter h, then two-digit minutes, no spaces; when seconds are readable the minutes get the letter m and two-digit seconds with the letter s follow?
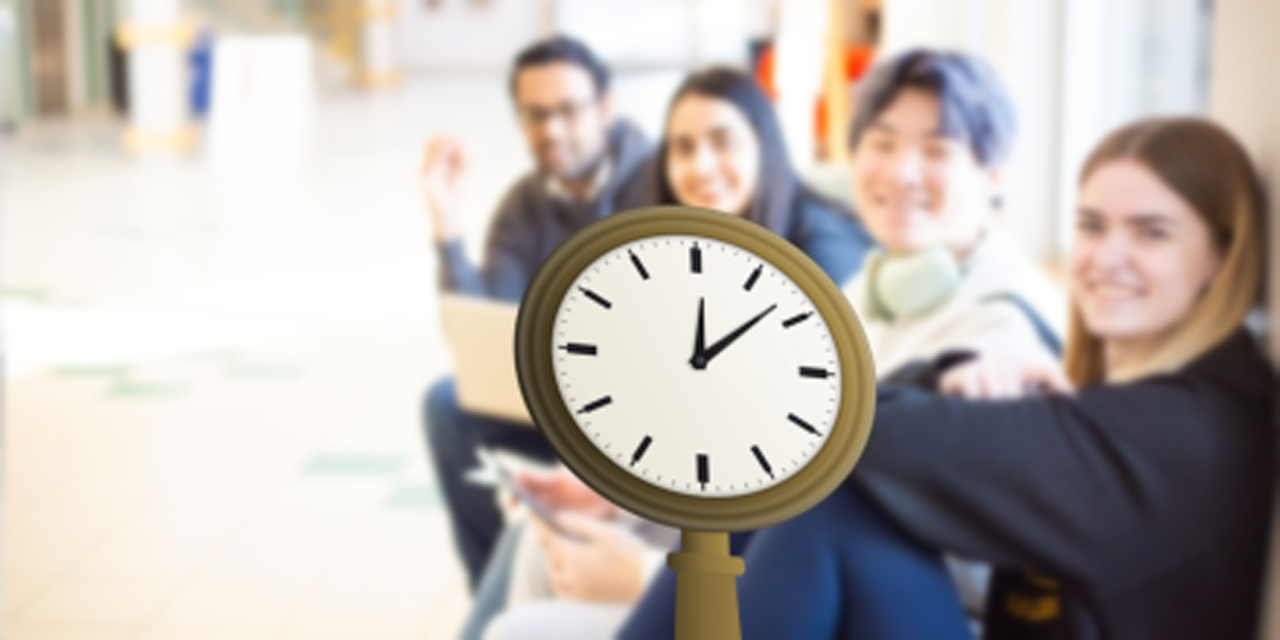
12h08
